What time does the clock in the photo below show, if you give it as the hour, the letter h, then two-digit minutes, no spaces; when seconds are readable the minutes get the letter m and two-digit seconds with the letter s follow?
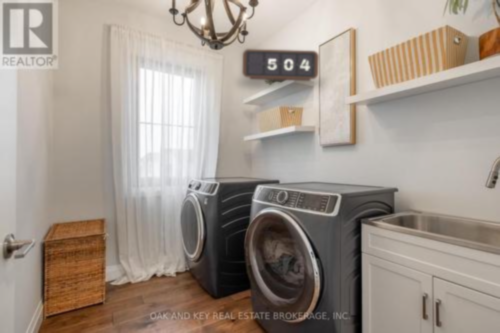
5h04
